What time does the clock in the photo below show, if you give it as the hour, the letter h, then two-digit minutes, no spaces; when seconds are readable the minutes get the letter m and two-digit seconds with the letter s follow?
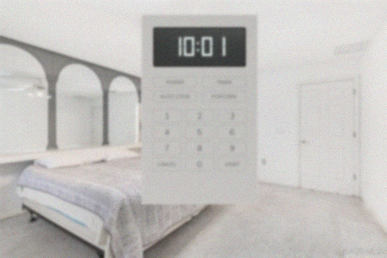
10h01
